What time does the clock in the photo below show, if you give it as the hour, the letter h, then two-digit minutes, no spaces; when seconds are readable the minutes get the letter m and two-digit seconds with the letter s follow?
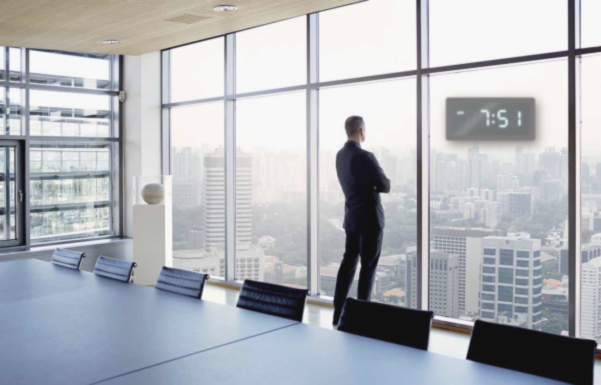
7h51
